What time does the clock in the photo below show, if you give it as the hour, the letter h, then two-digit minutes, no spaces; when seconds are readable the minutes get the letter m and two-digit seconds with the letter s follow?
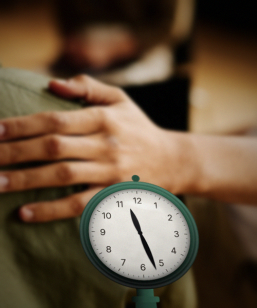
11h27
